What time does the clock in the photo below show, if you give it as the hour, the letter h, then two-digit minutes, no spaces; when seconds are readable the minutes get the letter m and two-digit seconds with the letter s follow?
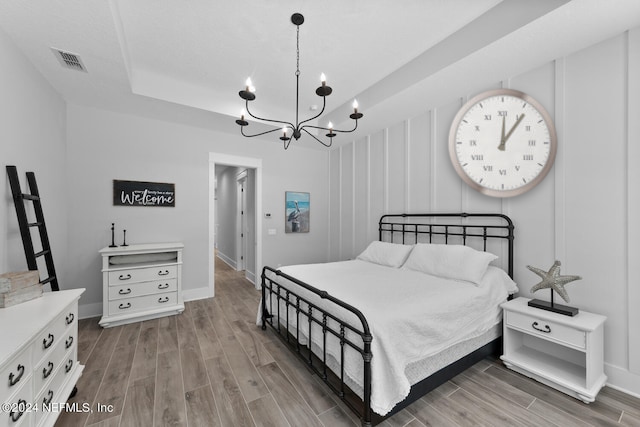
12h06
